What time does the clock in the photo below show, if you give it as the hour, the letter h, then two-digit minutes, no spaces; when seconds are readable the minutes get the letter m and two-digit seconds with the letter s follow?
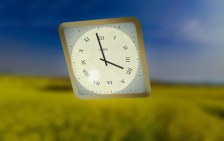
3h59
